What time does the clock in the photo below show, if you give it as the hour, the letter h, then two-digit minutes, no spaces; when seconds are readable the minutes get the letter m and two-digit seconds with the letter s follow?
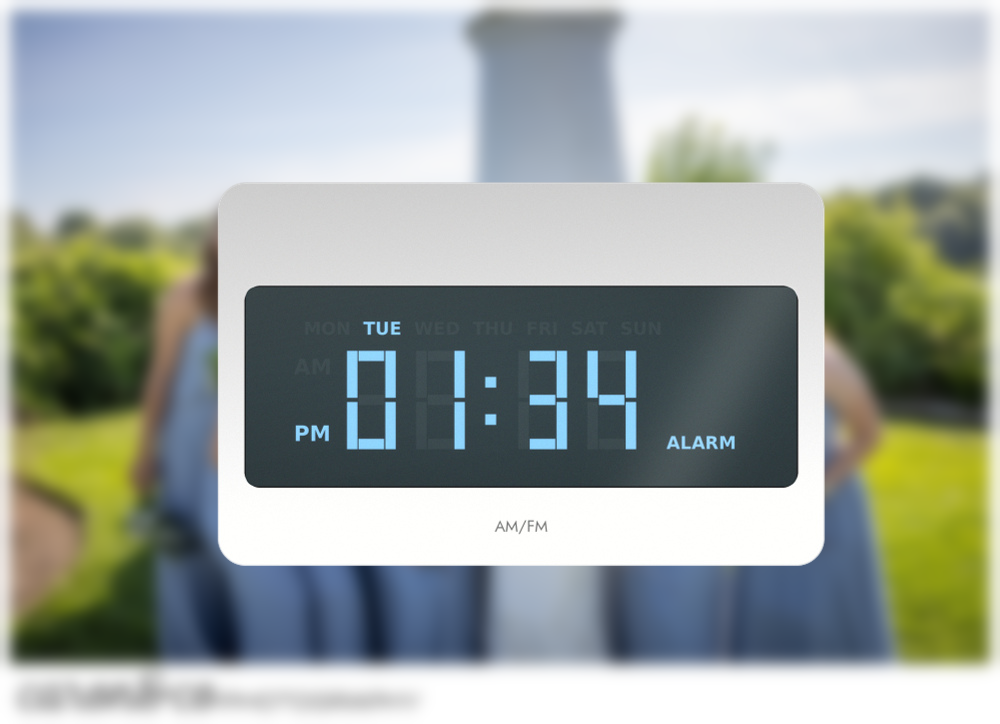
1h34
